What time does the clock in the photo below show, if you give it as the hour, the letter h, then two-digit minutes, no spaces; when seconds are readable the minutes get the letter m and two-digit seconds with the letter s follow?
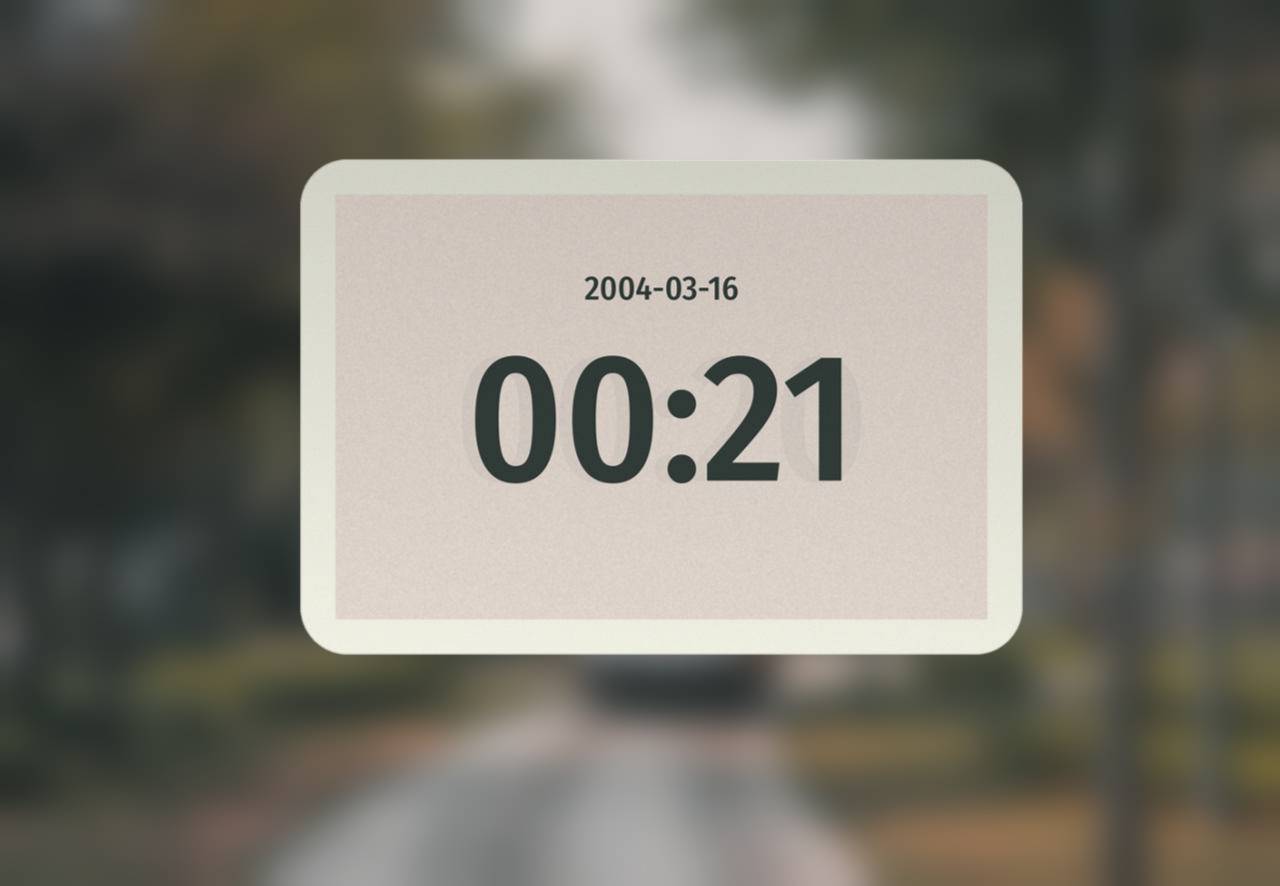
0h21
